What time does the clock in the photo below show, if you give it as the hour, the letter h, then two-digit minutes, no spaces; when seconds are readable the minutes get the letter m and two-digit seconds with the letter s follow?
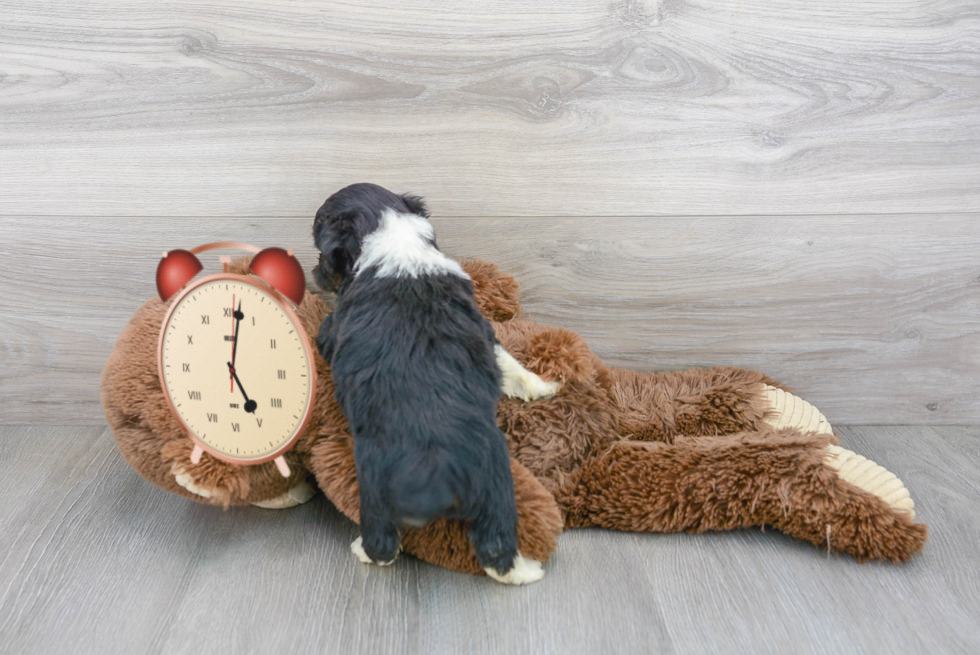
5h02m01s
